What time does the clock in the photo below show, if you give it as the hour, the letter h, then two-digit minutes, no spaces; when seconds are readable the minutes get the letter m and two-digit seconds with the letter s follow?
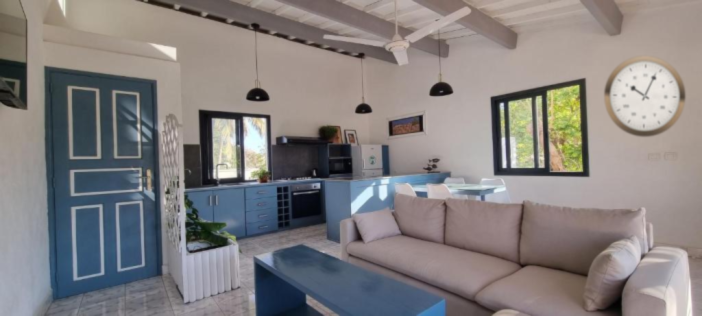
10h04
